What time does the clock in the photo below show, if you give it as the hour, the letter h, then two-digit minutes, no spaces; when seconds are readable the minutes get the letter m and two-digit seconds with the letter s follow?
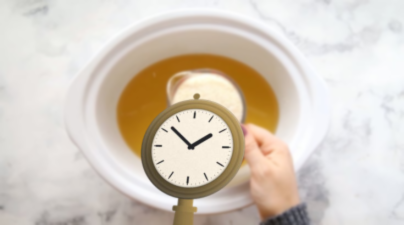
1h52
